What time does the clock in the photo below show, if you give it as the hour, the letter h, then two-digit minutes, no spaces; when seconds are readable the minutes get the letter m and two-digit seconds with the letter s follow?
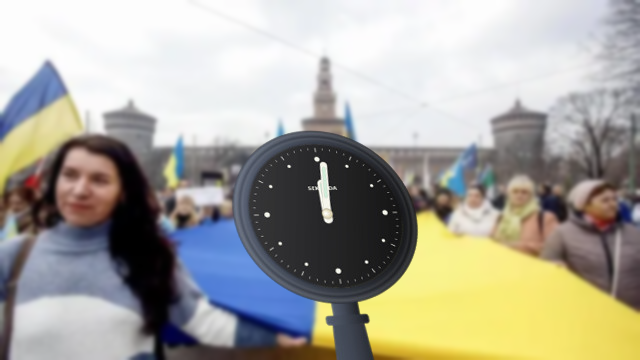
12h01
